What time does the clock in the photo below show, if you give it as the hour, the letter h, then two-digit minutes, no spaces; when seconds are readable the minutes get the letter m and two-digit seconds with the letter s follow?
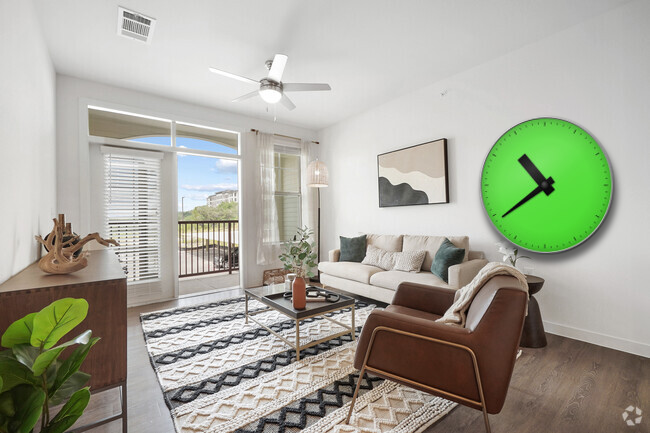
10h39
